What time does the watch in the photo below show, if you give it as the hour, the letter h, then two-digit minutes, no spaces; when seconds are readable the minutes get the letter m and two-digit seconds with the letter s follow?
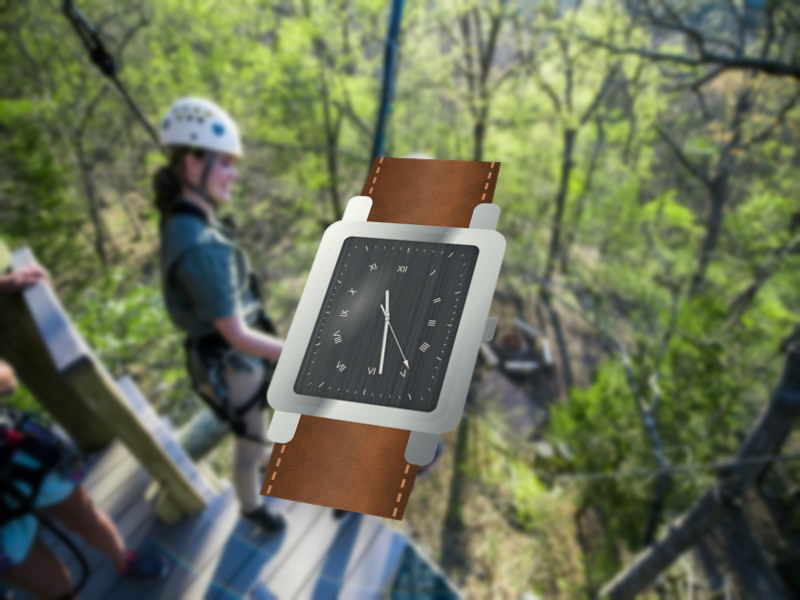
11h28m24s
